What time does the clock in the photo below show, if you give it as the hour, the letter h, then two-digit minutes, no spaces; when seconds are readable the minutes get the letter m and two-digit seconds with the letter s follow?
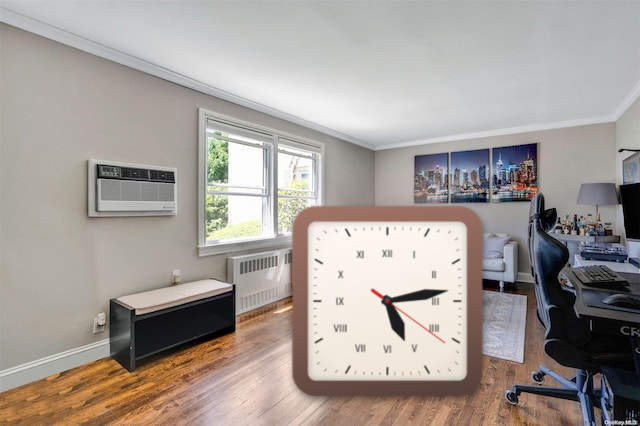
5h13m21s
